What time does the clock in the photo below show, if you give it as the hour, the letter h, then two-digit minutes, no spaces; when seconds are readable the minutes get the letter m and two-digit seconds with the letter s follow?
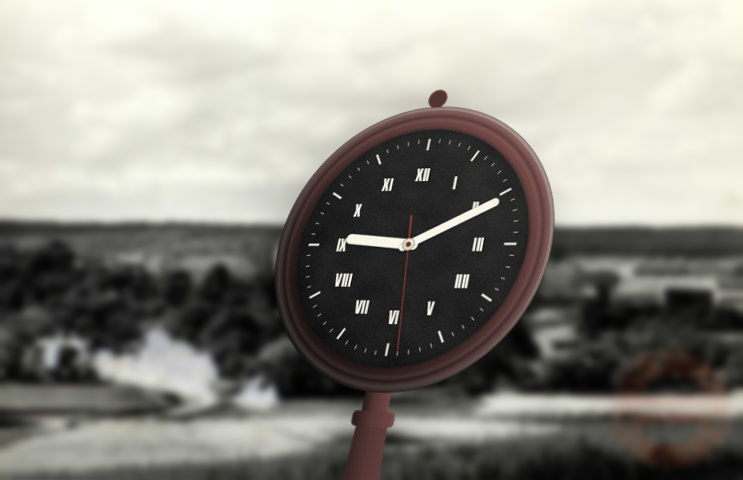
9h10m29s
